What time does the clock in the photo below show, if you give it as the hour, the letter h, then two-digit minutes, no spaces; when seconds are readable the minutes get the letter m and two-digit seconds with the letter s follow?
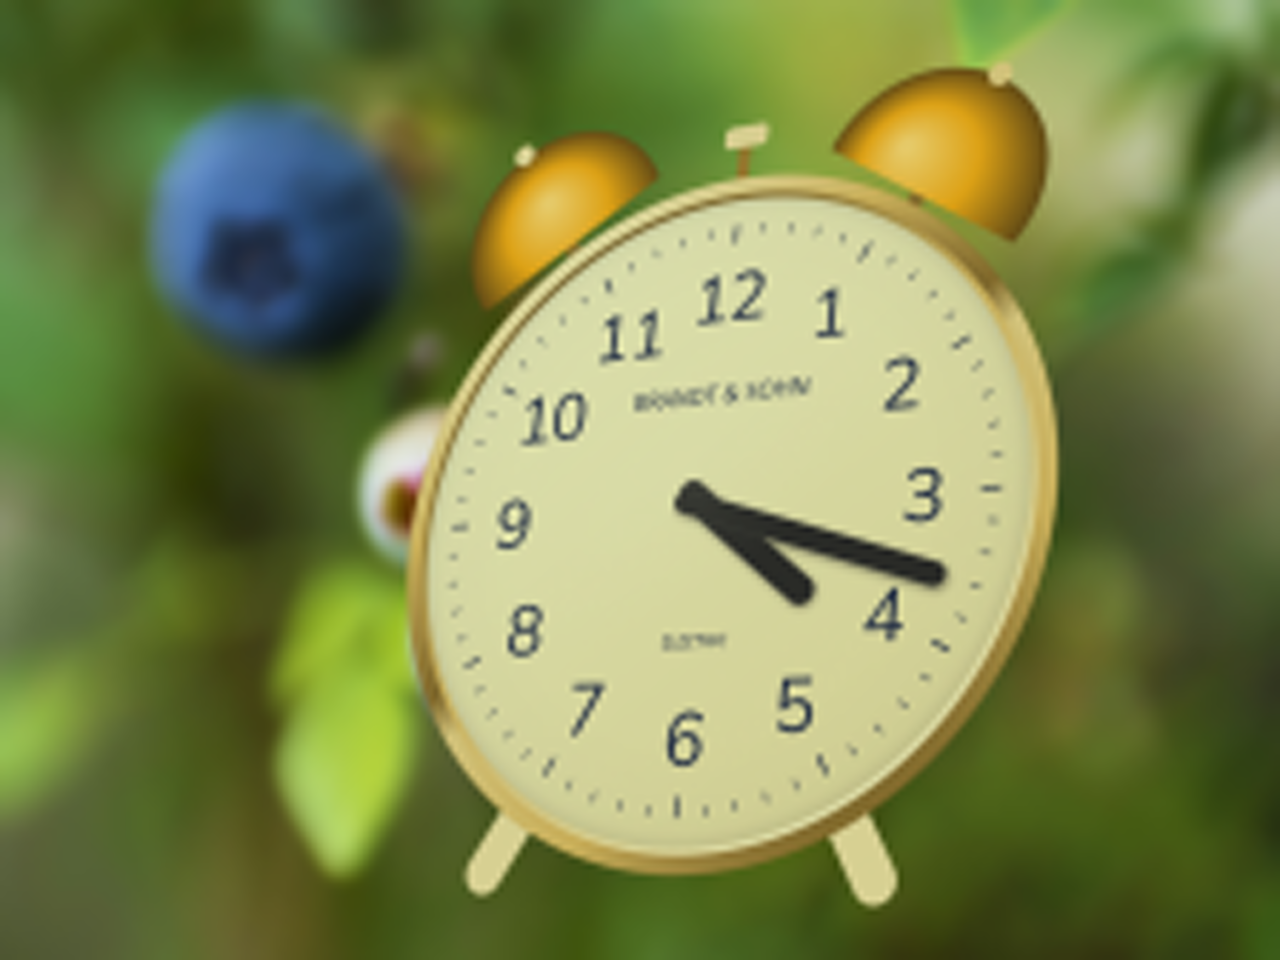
4h18
